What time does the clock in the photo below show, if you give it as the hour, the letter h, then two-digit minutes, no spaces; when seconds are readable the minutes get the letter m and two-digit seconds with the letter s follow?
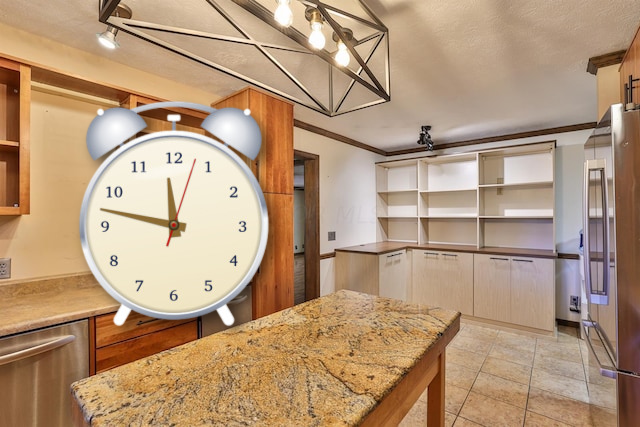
11h47m03s
